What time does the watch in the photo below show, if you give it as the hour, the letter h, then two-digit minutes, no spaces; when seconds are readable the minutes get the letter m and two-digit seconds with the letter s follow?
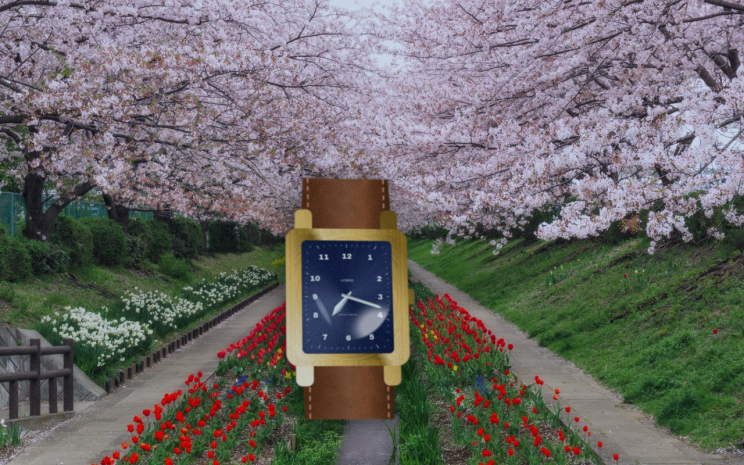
7h18
